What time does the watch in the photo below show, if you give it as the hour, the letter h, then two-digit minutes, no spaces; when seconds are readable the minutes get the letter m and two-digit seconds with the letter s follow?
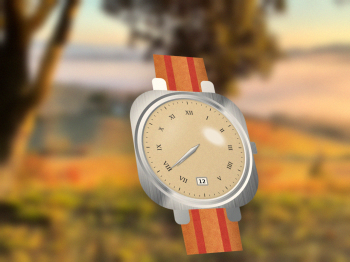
7h39
